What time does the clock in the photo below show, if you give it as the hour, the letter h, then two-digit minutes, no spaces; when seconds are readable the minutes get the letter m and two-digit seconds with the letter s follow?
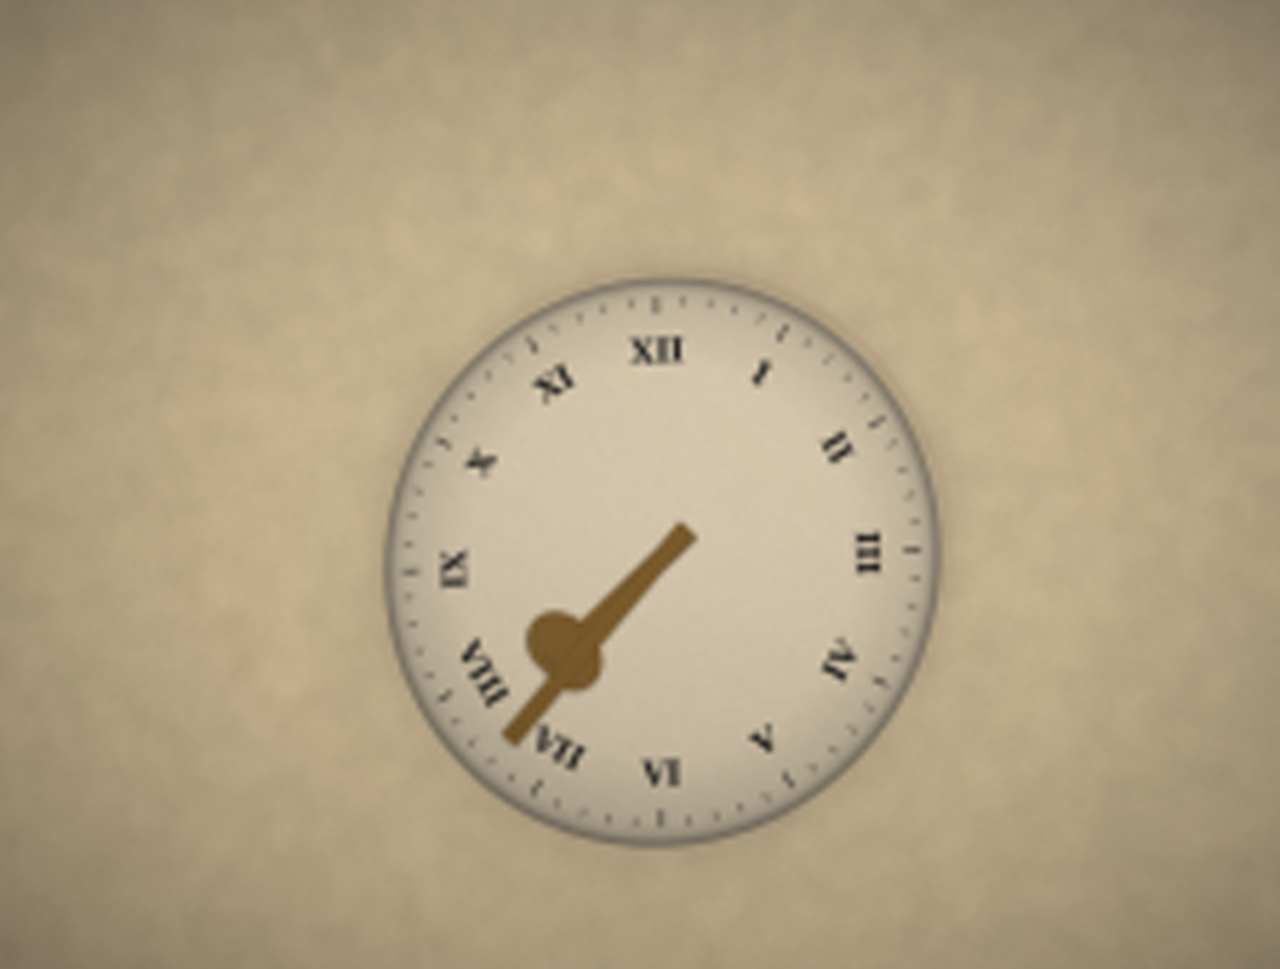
7h37
